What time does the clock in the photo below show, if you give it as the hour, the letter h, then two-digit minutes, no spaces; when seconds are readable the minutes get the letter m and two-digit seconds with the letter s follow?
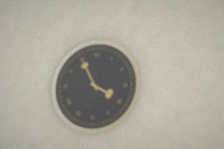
3h55
